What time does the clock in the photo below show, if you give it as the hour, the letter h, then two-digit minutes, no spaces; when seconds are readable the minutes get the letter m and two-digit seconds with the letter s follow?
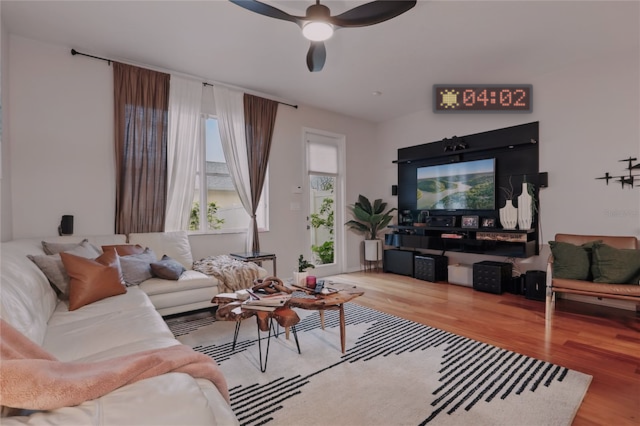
4h02
